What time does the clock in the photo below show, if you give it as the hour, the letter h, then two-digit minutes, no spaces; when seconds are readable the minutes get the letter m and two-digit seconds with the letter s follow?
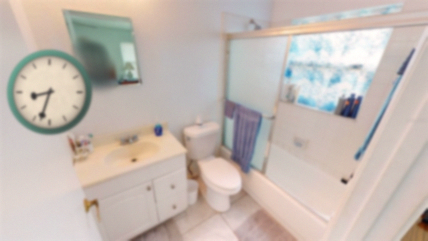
8h33
